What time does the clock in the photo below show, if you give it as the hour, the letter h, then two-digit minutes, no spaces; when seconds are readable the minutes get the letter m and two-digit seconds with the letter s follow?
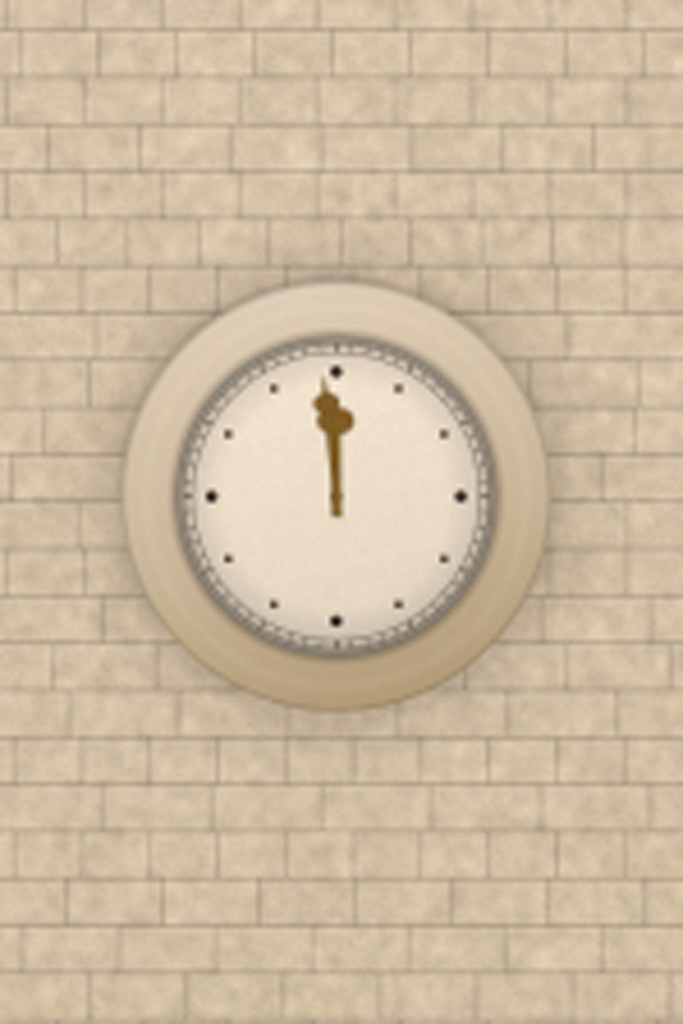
11h59
